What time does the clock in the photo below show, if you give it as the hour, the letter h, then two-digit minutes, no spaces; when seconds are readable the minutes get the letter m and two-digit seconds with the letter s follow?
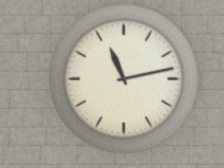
11h13
